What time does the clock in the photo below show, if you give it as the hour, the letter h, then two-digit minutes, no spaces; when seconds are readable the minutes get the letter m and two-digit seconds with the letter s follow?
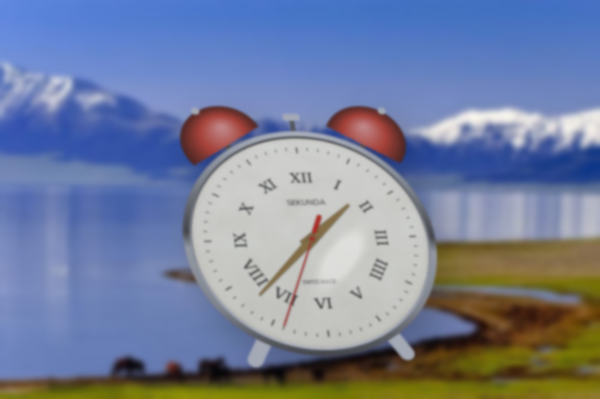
1h37m34s
